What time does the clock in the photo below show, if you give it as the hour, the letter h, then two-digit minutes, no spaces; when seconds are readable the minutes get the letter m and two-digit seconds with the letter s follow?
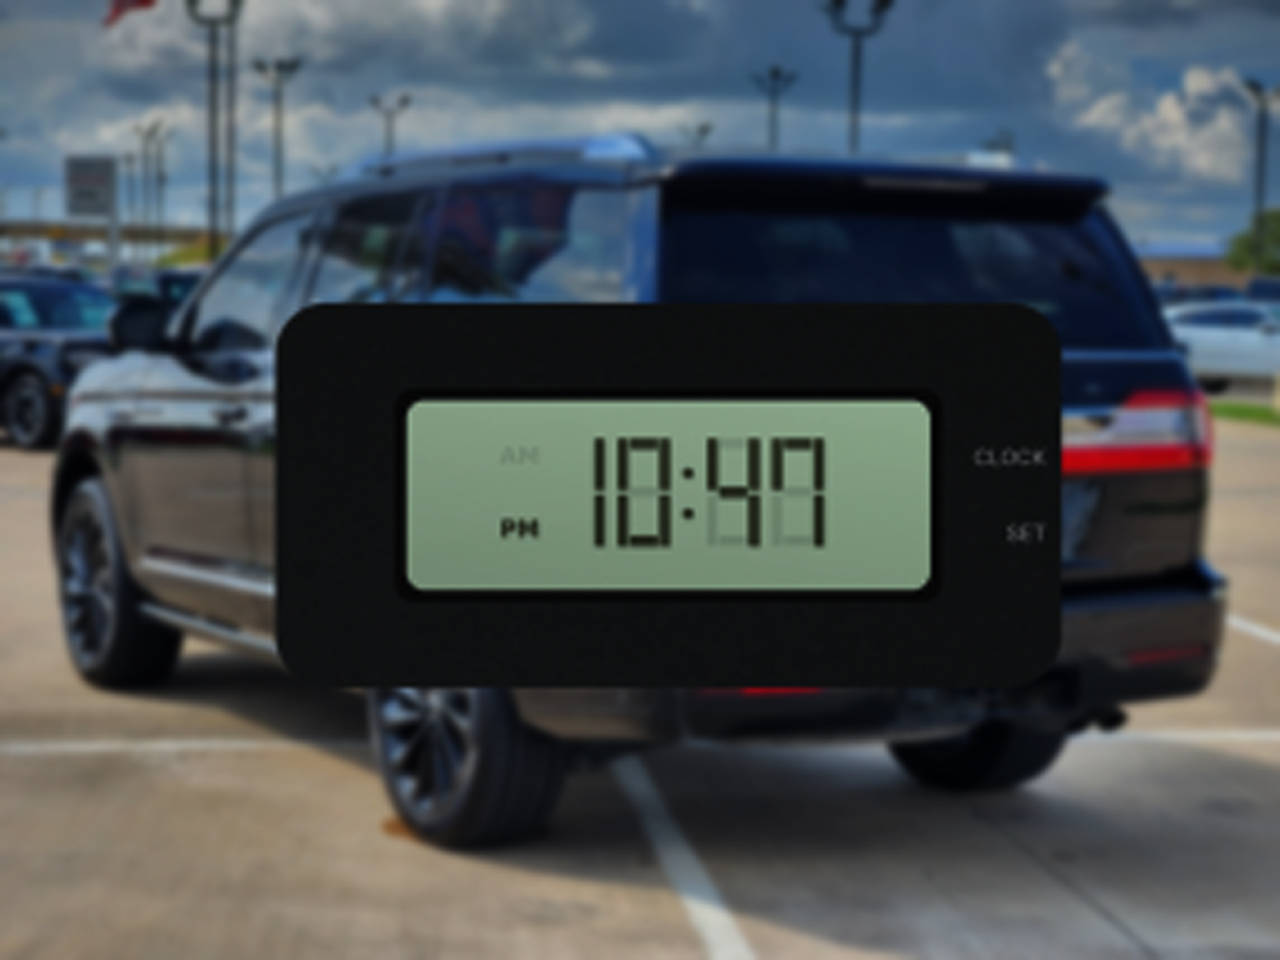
10h47
